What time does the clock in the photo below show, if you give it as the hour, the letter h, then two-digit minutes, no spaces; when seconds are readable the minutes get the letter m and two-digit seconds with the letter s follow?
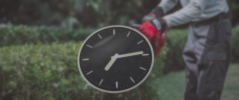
7h14
